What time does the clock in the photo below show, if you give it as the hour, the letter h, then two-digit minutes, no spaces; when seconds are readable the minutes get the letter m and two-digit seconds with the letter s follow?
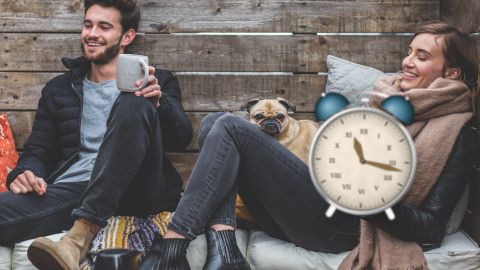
11h17
